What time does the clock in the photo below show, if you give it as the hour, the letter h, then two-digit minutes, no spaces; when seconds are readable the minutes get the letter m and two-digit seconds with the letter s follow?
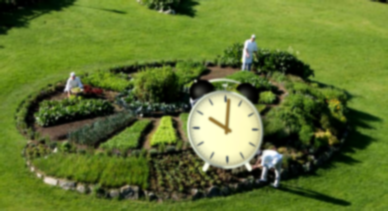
10h01
